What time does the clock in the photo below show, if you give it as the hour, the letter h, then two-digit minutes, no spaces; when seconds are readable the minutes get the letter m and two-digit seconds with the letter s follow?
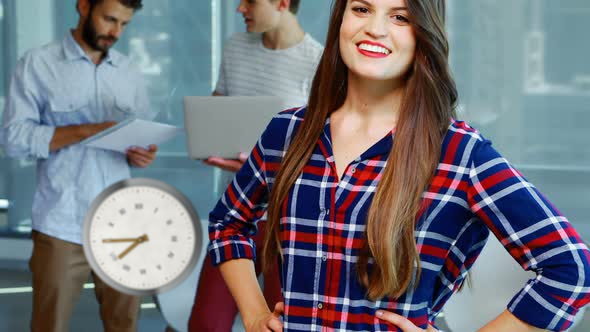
7h45
